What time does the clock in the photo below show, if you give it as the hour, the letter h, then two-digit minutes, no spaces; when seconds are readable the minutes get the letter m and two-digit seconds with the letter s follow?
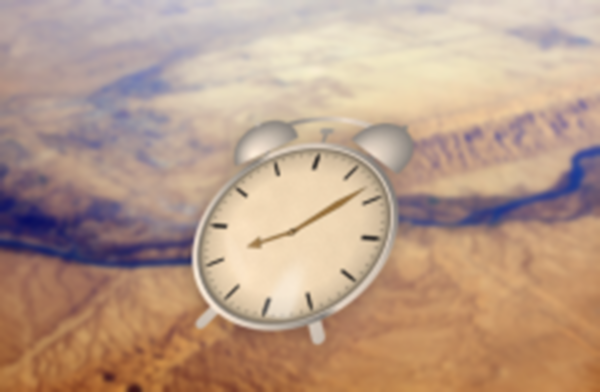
8h08
